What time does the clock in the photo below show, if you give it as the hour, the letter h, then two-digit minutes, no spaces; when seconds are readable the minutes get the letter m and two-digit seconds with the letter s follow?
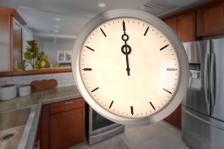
12h00
